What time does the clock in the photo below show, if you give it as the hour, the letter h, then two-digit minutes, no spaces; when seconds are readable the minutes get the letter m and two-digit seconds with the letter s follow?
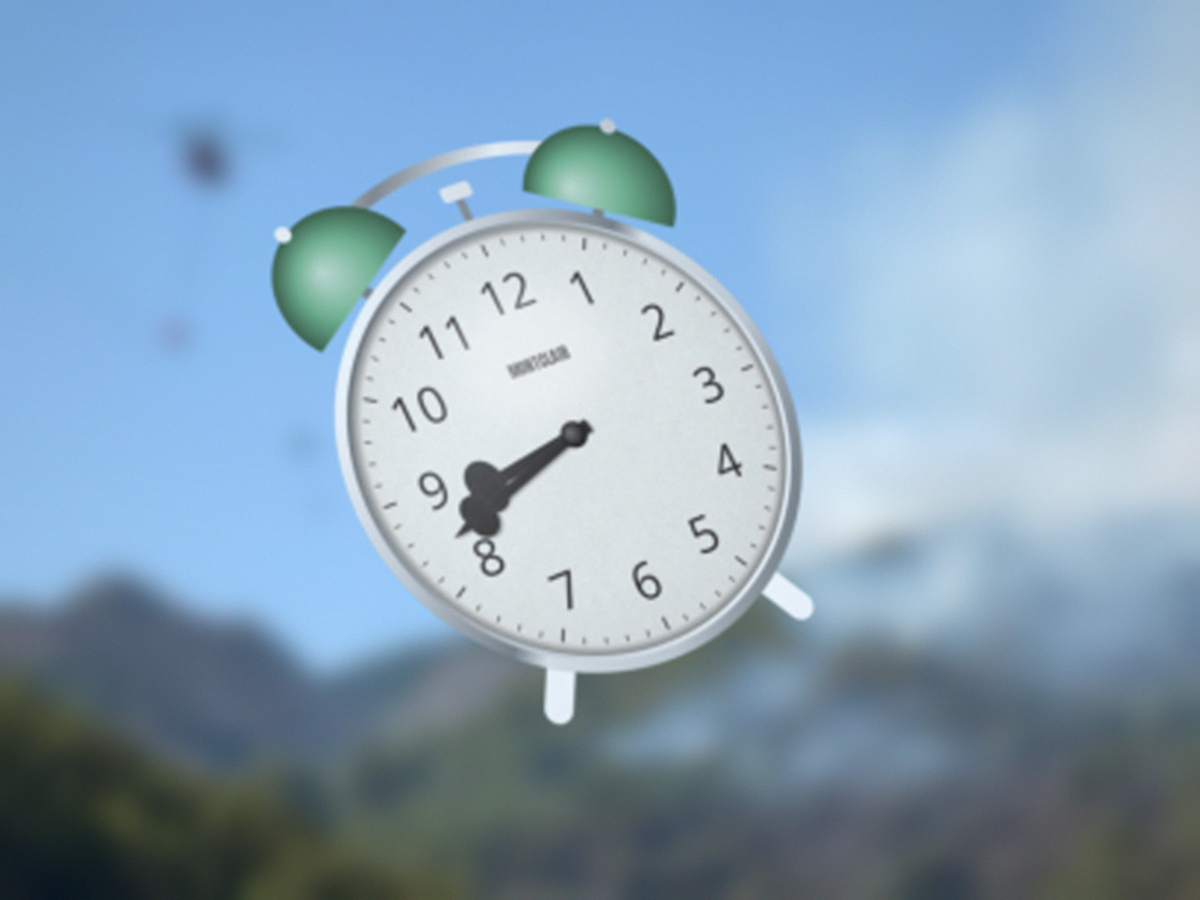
8h42
